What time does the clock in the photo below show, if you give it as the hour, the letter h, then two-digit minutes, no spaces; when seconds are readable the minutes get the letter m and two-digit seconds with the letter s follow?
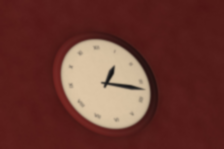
1h17
